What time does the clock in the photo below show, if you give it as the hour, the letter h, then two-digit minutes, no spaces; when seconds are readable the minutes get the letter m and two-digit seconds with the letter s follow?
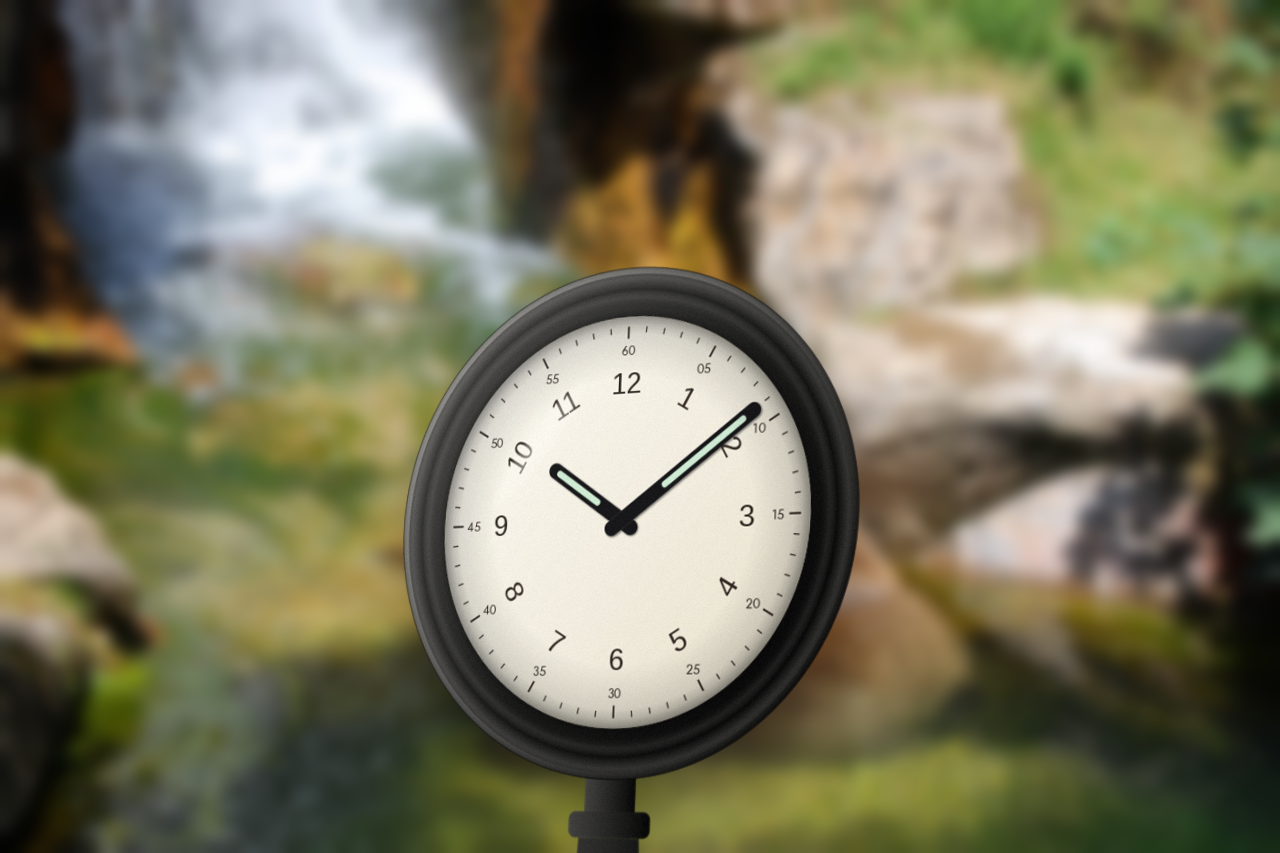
10h09
